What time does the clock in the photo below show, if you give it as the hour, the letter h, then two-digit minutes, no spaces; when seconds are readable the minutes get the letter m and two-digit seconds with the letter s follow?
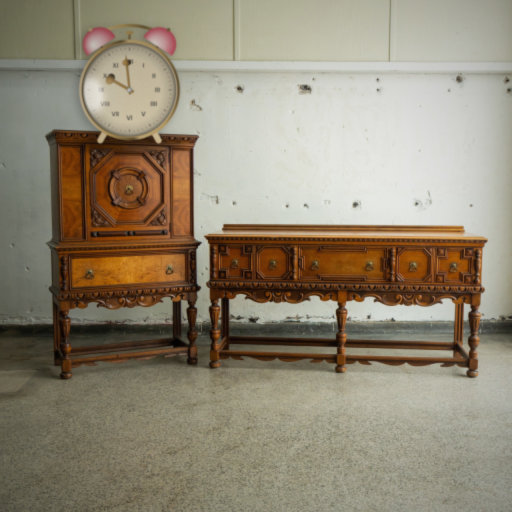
9h59
